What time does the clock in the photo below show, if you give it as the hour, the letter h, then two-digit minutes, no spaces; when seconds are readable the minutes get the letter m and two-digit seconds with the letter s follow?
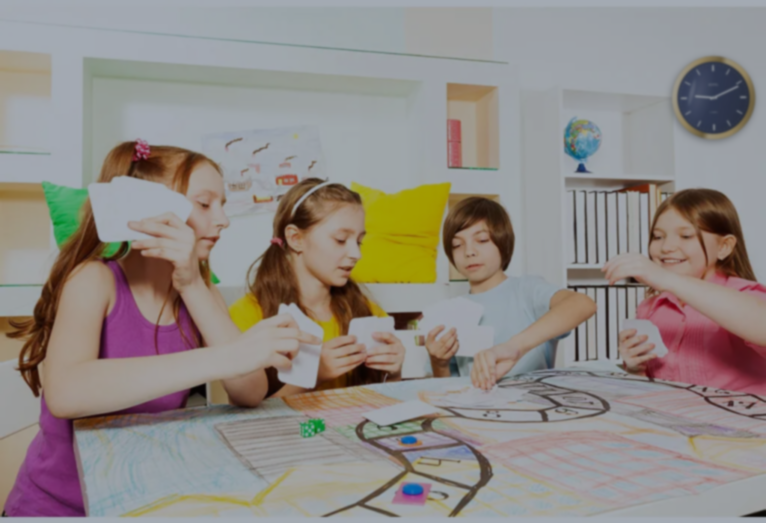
9h11
